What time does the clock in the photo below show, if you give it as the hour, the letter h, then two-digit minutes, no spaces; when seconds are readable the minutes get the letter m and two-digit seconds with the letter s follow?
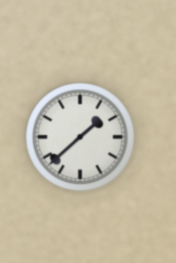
1h38
